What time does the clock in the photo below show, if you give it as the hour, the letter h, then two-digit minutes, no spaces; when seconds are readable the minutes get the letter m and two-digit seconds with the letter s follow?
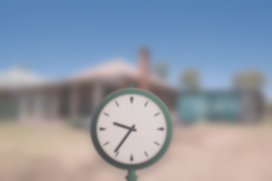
9h36
